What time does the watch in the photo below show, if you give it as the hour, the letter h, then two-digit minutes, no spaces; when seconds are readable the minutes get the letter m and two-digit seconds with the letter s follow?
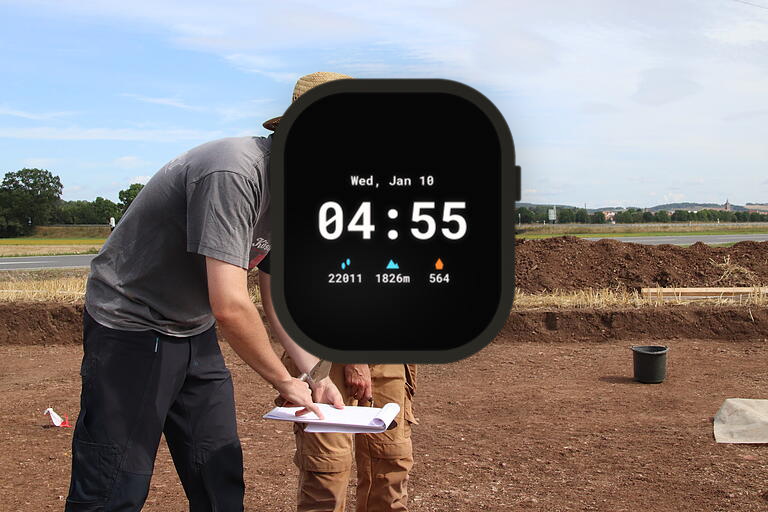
4h55
